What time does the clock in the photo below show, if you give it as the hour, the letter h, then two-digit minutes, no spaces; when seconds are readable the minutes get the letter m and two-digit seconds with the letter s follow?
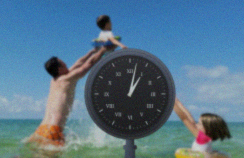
1h02
